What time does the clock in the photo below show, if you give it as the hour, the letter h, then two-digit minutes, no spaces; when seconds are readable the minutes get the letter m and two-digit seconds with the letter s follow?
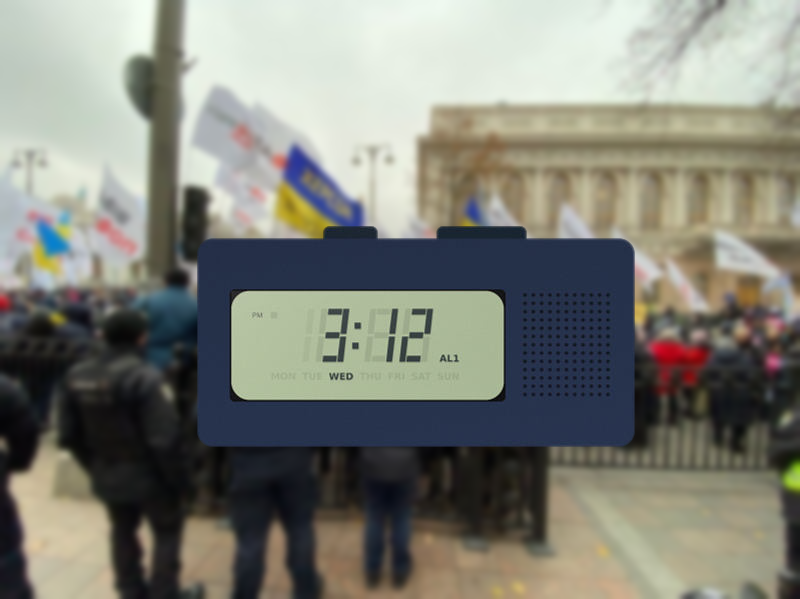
3h12
